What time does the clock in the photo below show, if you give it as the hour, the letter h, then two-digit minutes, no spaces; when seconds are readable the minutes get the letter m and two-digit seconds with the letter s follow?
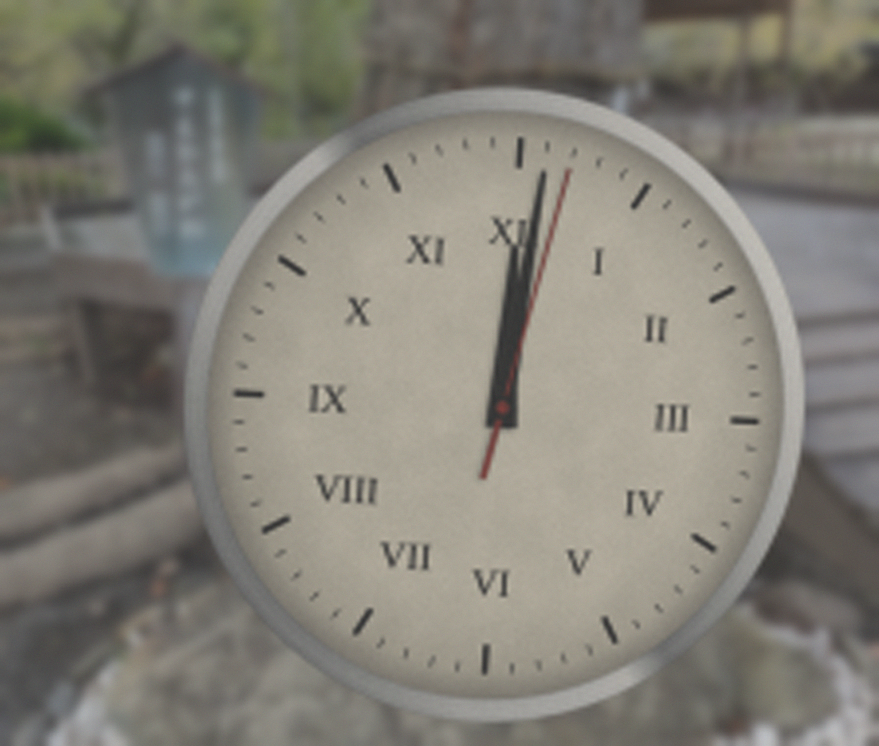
12h01m02s
